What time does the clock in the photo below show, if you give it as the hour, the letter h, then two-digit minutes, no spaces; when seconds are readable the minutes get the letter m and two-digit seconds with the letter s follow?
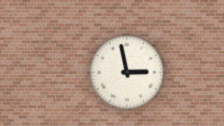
2h58
